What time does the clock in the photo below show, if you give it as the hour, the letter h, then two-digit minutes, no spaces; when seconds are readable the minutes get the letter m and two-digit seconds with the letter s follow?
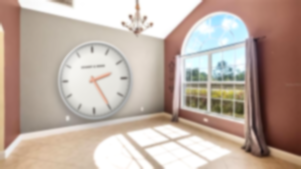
2h25
